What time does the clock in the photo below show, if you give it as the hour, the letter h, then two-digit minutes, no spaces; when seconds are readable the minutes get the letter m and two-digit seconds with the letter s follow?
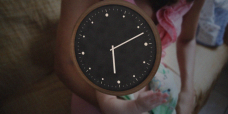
6h12
